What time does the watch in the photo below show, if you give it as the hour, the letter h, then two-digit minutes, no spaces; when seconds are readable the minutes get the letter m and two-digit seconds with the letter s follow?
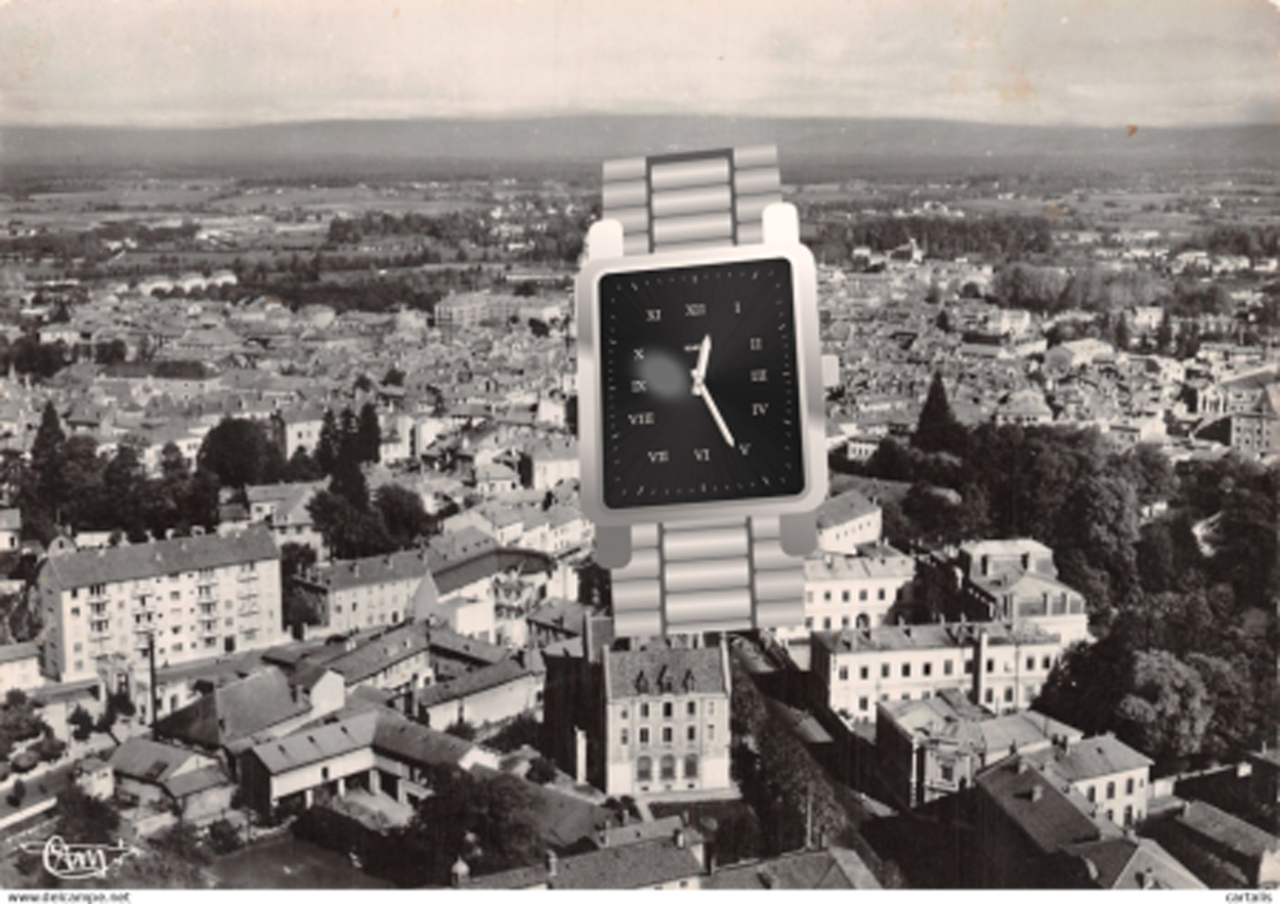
12h26
